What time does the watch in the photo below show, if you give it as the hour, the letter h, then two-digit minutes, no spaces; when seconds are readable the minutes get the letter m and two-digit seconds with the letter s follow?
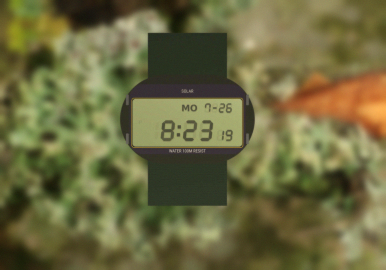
8h23m19s
